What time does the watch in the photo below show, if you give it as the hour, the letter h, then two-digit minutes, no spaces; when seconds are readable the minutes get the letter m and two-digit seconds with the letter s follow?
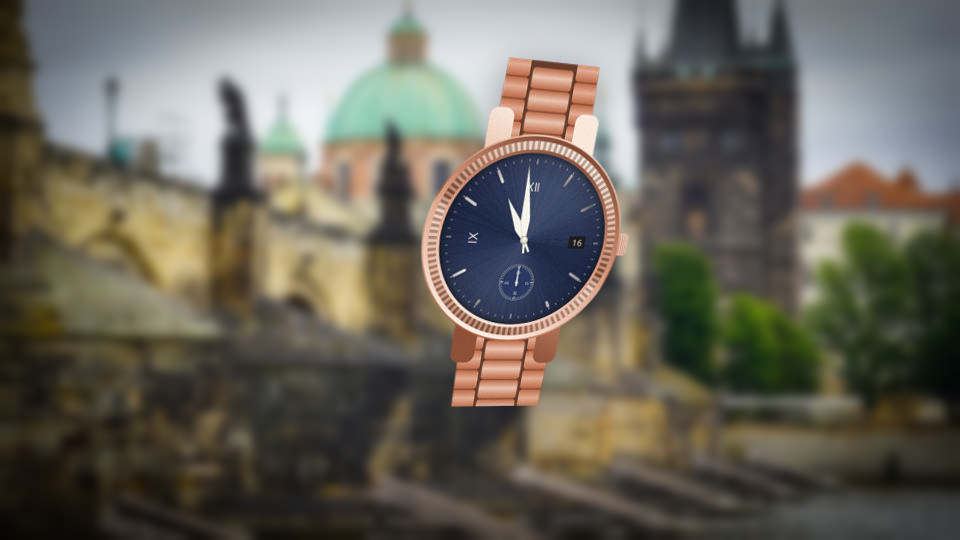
10h59
